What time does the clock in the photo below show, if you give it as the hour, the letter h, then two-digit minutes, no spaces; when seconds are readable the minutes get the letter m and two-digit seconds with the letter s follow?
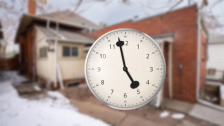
4h58
